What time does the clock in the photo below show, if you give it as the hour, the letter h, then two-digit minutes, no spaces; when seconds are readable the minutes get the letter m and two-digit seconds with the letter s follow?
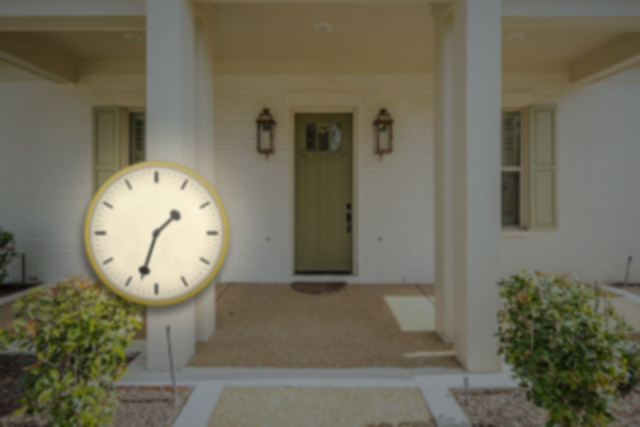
1h33
